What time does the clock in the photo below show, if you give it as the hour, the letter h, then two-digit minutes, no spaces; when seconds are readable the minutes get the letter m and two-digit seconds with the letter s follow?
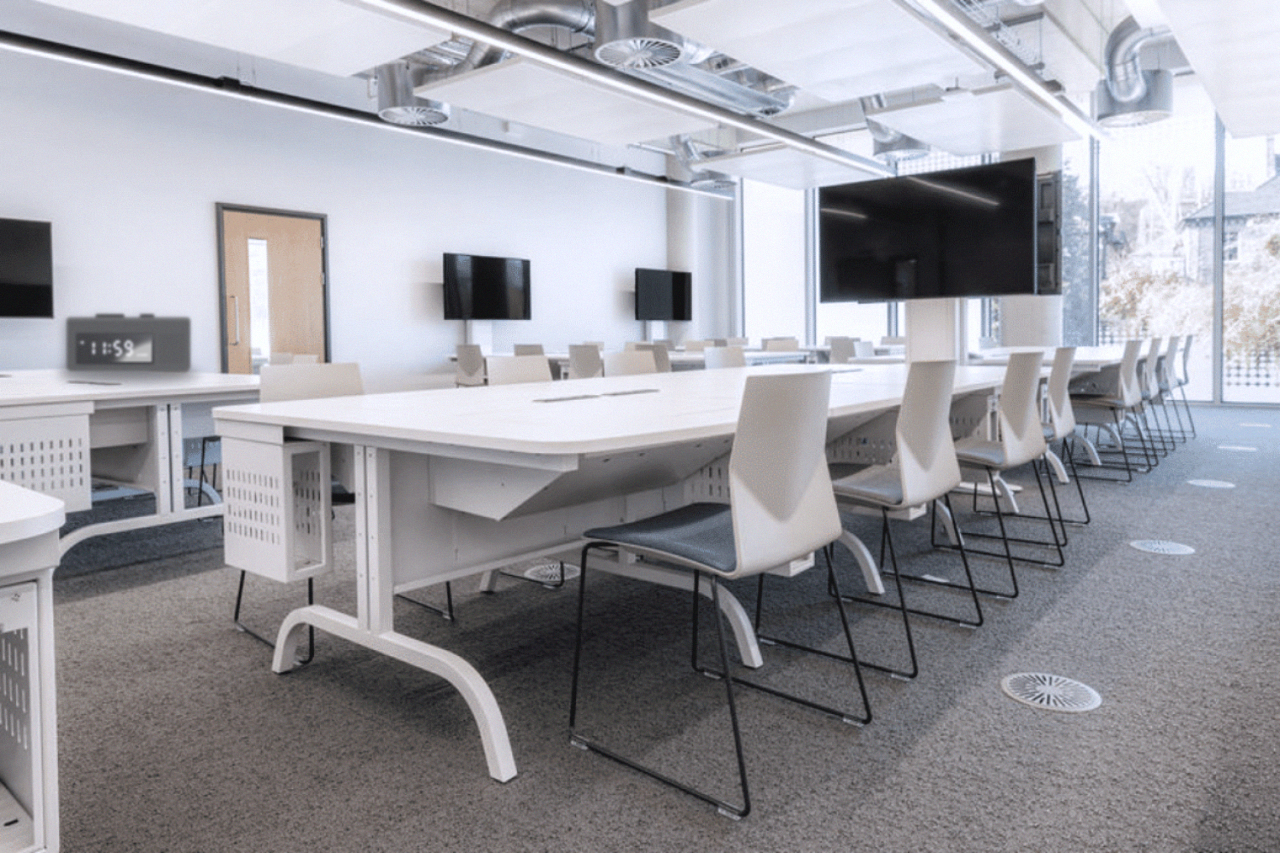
11h59
